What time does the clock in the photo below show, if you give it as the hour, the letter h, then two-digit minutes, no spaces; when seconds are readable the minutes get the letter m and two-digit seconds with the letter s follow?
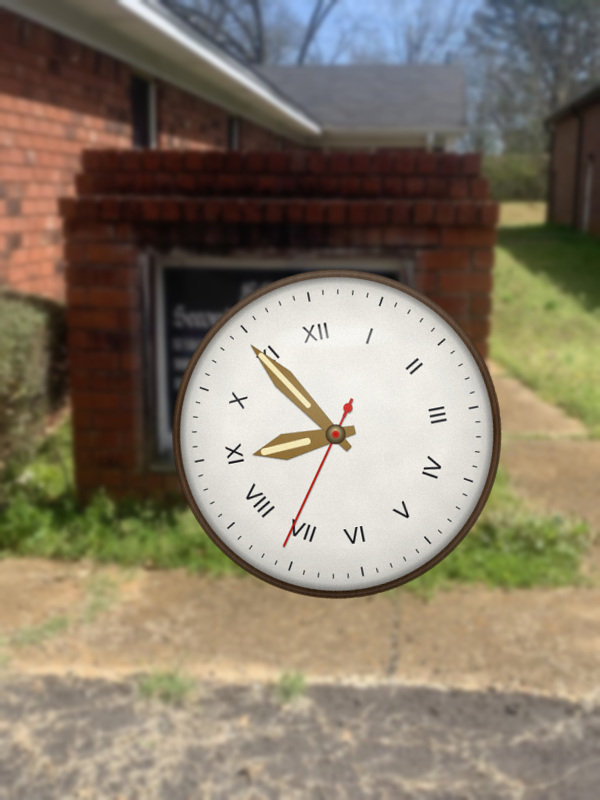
8h54m36s
